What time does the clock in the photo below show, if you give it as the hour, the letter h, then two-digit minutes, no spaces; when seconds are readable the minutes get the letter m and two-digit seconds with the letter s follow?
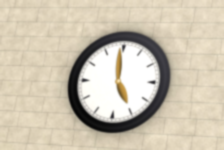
4h59
